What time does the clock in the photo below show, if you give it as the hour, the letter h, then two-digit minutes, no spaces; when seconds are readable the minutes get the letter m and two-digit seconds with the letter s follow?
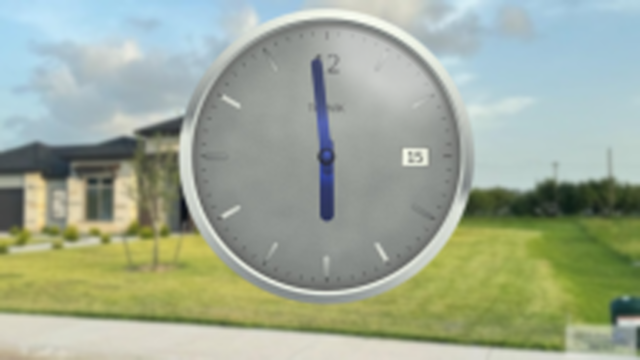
5h59
